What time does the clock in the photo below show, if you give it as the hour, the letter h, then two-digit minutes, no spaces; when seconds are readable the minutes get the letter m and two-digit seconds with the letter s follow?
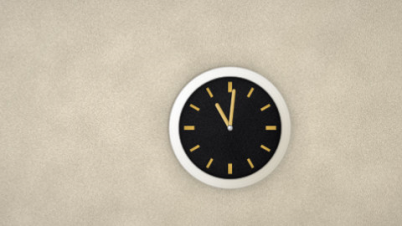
11h01
